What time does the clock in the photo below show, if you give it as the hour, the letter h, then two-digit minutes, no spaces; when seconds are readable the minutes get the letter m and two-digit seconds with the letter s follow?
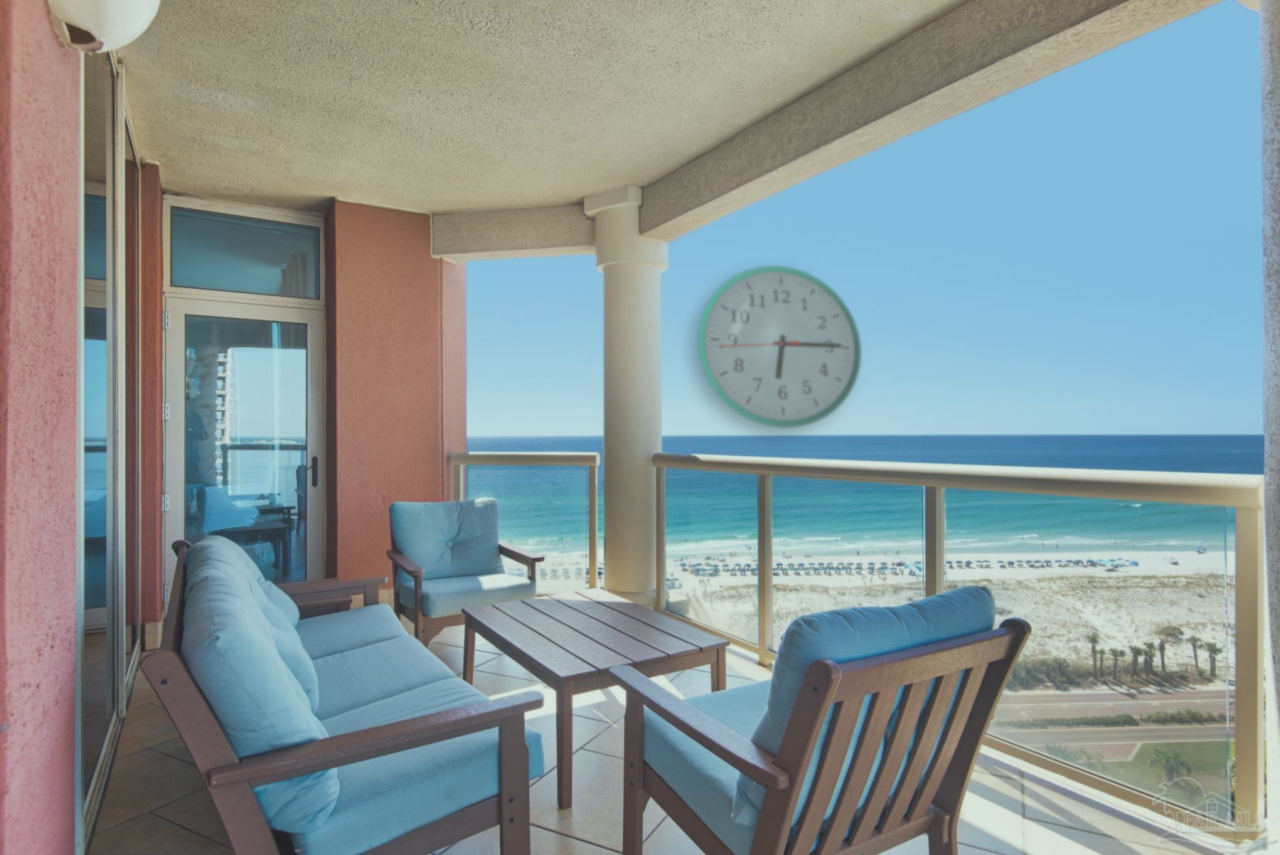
6h14m44s
